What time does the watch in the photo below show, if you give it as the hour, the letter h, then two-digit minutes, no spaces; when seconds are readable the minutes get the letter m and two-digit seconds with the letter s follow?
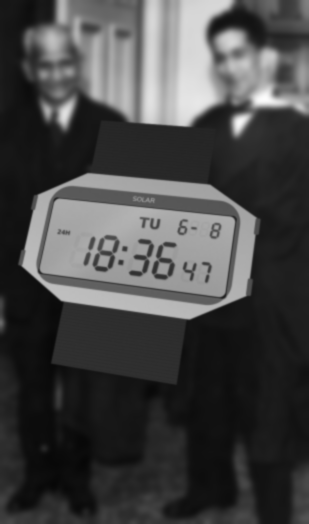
18h36m47s
